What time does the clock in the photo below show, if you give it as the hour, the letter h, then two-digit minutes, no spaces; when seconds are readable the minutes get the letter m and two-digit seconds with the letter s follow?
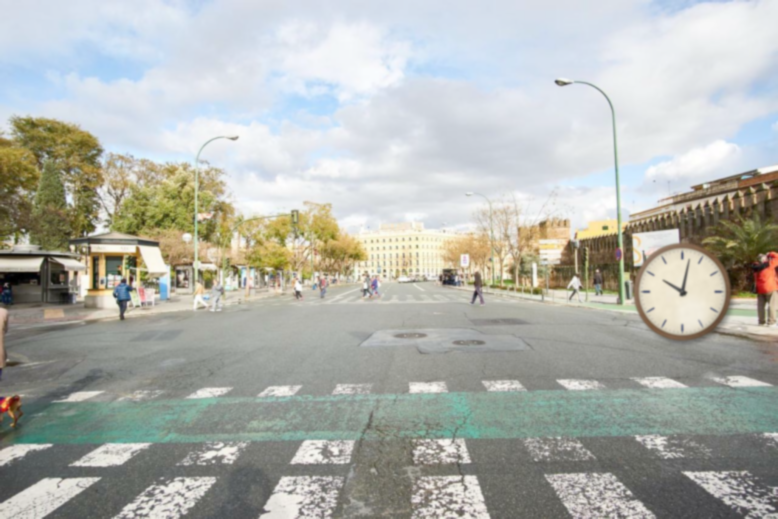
10h02
